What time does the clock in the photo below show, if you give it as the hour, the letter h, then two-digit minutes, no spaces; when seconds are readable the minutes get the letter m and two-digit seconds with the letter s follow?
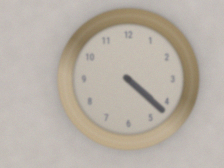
4h22
